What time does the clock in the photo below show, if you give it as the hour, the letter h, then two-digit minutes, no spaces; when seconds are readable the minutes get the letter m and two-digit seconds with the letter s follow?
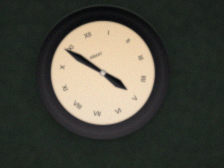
4h54
